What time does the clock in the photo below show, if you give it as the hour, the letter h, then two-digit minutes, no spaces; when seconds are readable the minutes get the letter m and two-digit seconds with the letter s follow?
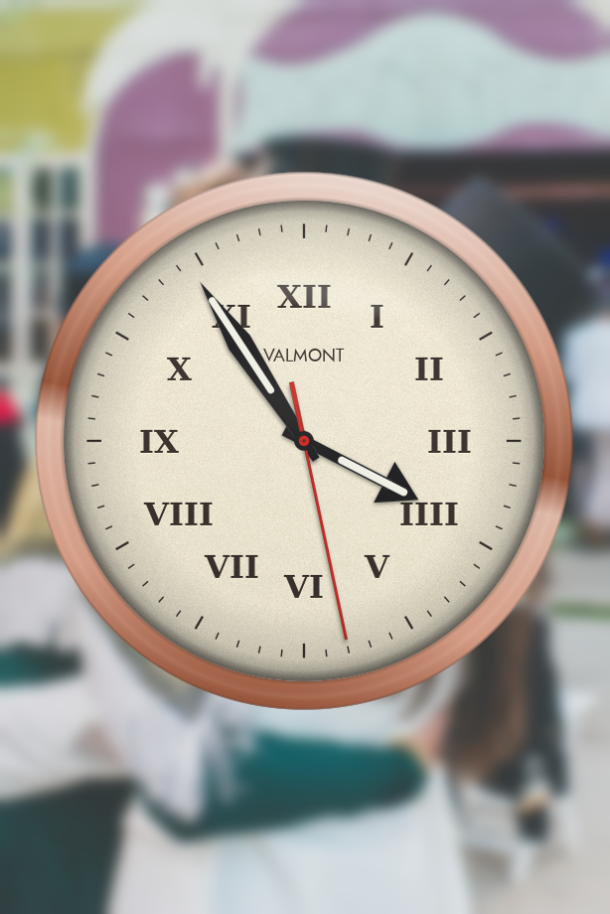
3h54m28s
